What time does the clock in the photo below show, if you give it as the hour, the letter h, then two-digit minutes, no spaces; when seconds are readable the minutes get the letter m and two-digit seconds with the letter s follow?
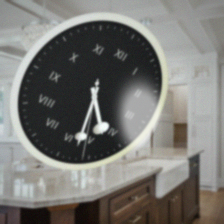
4h27m26s
